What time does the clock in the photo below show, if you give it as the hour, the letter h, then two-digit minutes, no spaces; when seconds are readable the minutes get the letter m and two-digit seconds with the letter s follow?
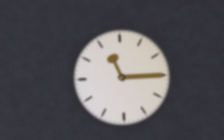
11h15
